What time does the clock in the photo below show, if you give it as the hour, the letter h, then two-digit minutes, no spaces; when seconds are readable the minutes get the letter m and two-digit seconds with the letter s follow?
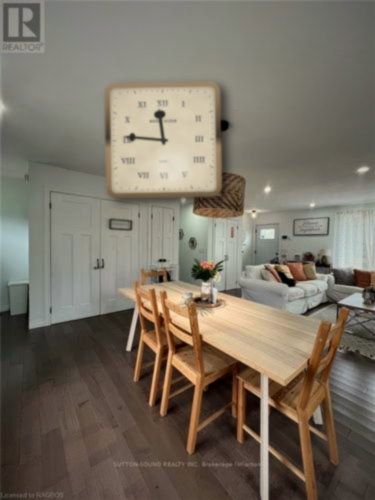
11h46
